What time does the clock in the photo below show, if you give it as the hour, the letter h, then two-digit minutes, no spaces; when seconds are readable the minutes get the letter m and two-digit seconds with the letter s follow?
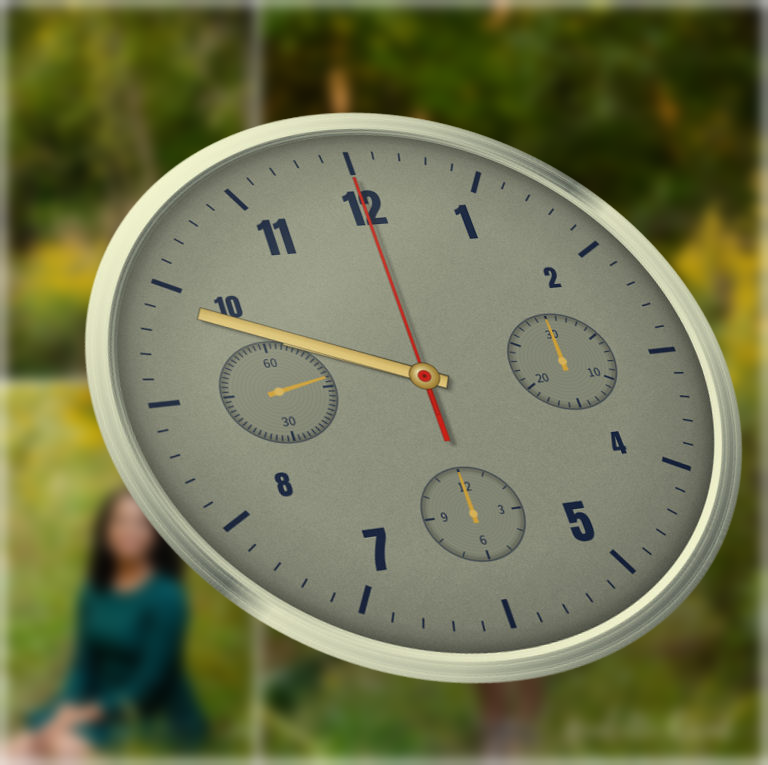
9h49m13s
